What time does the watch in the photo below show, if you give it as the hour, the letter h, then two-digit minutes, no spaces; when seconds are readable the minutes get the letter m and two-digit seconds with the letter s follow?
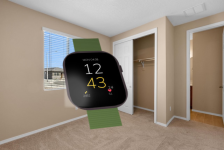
12h43
